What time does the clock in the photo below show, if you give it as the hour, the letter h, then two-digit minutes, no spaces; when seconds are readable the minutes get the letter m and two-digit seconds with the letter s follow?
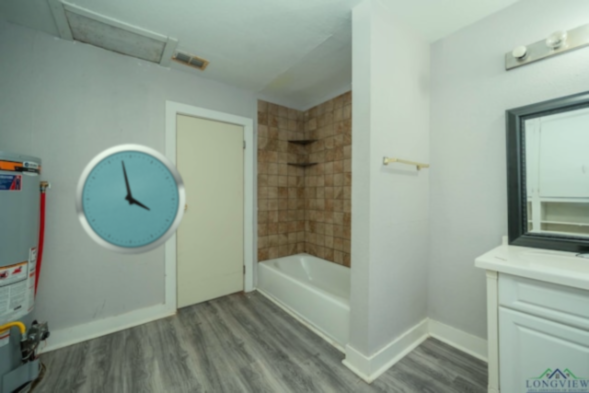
3h58
